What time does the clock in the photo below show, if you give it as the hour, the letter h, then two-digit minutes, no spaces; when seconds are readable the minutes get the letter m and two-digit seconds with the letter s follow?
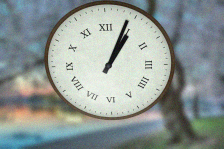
1h04
